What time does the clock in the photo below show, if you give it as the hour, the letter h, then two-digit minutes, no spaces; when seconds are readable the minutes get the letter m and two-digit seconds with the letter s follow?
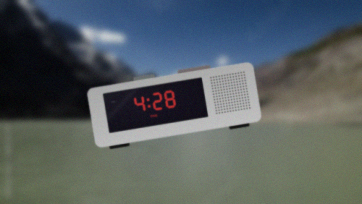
4h28
